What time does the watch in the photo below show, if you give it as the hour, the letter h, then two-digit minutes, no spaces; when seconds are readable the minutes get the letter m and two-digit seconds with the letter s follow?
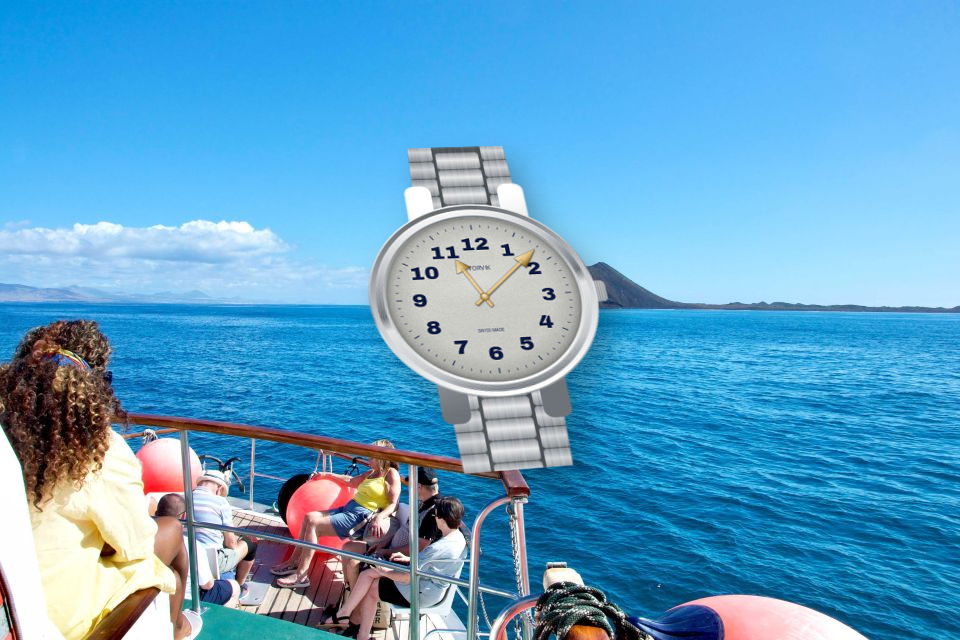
11h08
